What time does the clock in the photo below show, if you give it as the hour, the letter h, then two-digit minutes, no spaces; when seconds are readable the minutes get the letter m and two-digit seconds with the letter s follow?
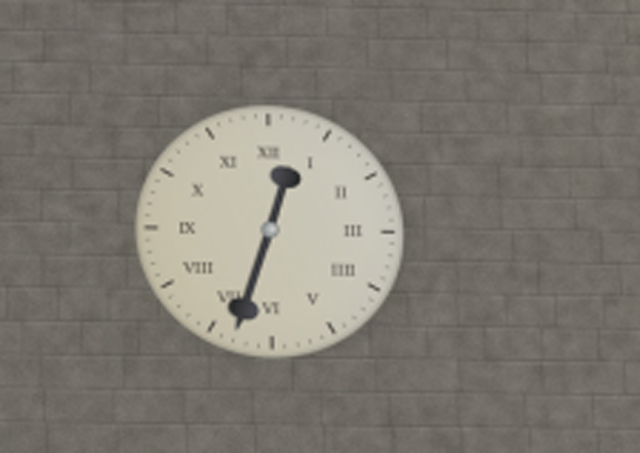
12h33
